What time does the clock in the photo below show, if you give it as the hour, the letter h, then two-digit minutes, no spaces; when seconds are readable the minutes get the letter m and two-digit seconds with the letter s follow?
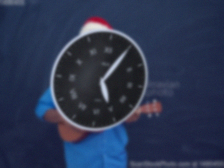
5h05
